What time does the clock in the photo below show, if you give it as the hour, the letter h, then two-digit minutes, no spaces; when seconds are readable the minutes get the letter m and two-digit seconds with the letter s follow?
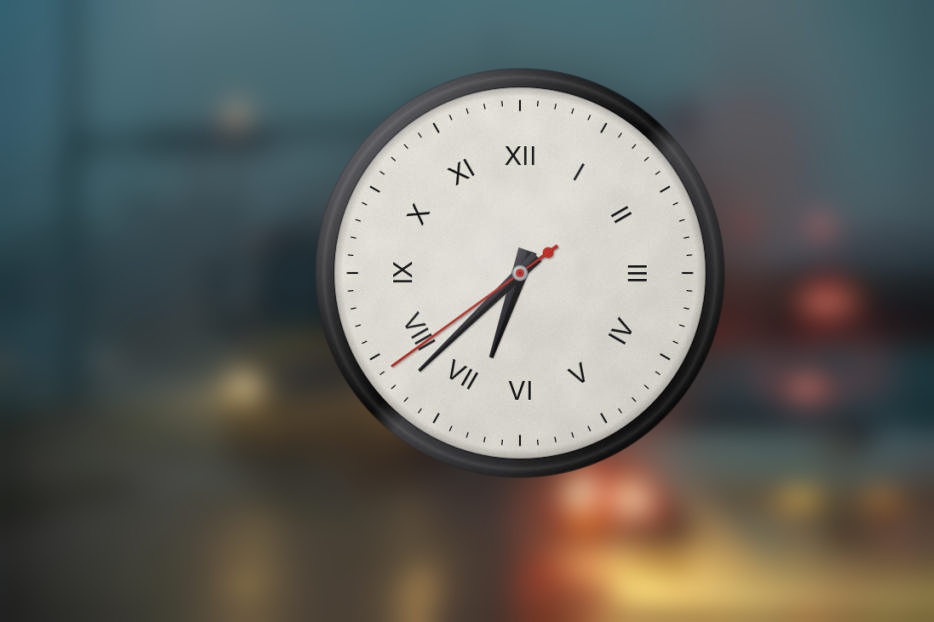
6h37m39s
